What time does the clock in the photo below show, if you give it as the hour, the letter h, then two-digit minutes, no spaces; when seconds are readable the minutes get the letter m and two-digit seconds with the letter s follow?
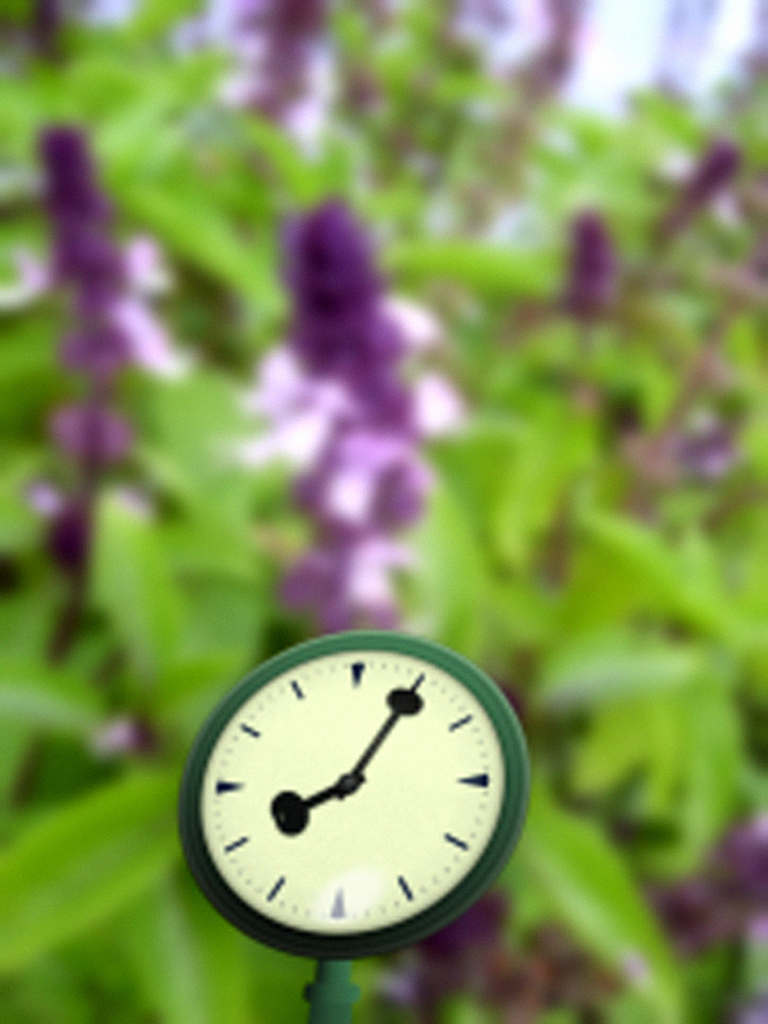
8h05
